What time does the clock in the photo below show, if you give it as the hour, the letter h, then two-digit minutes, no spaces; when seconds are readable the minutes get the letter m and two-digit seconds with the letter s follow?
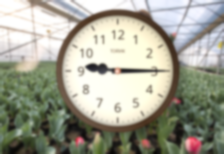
9h15
